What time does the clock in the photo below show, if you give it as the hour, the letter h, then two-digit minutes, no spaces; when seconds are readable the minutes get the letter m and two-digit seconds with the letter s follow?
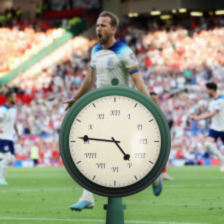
4h46
